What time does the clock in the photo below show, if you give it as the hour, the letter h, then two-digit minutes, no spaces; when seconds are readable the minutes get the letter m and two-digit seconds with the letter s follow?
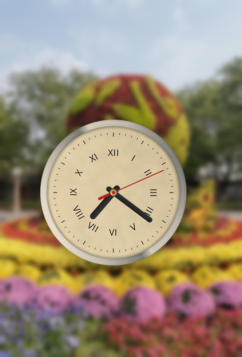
7h21m11s
